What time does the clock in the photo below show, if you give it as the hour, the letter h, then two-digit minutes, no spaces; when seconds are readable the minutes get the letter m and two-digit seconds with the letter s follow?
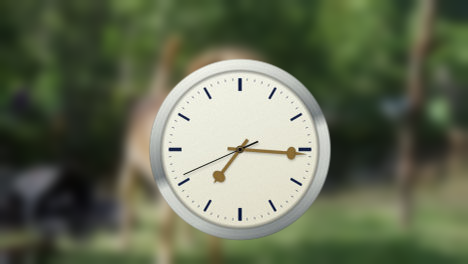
7h15m41s
